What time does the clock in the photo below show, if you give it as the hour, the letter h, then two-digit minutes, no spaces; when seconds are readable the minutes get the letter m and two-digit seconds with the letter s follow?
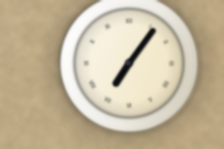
7h06
